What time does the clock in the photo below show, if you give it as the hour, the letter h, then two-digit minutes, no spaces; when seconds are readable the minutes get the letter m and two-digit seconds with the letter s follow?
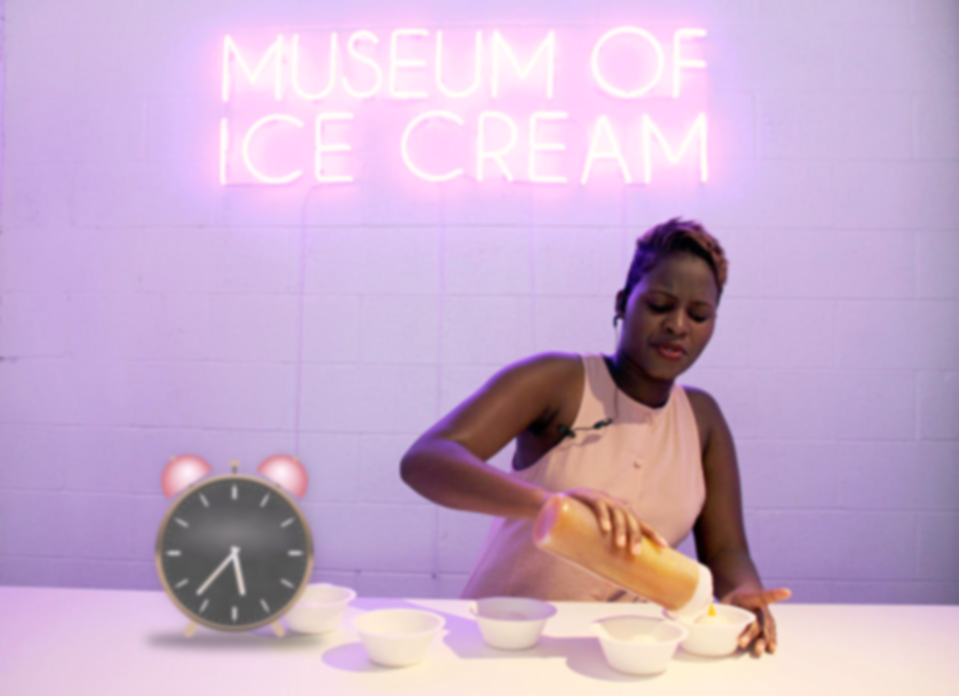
5h37
